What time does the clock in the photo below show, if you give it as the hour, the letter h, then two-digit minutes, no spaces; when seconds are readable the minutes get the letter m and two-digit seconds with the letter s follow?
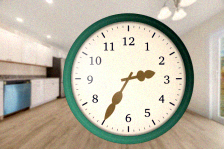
2h35
